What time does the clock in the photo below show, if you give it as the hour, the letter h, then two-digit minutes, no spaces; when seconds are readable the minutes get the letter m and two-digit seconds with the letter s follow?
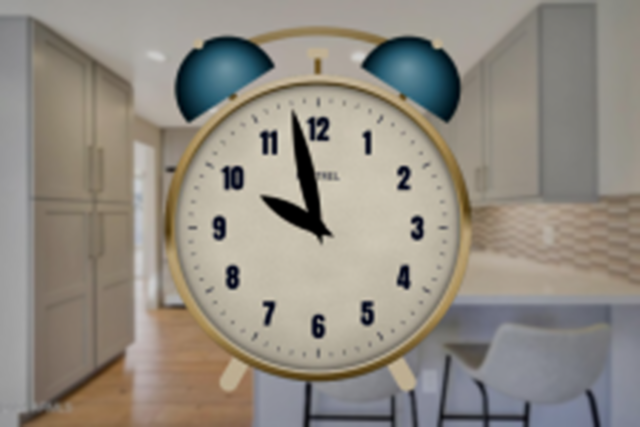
9h58
